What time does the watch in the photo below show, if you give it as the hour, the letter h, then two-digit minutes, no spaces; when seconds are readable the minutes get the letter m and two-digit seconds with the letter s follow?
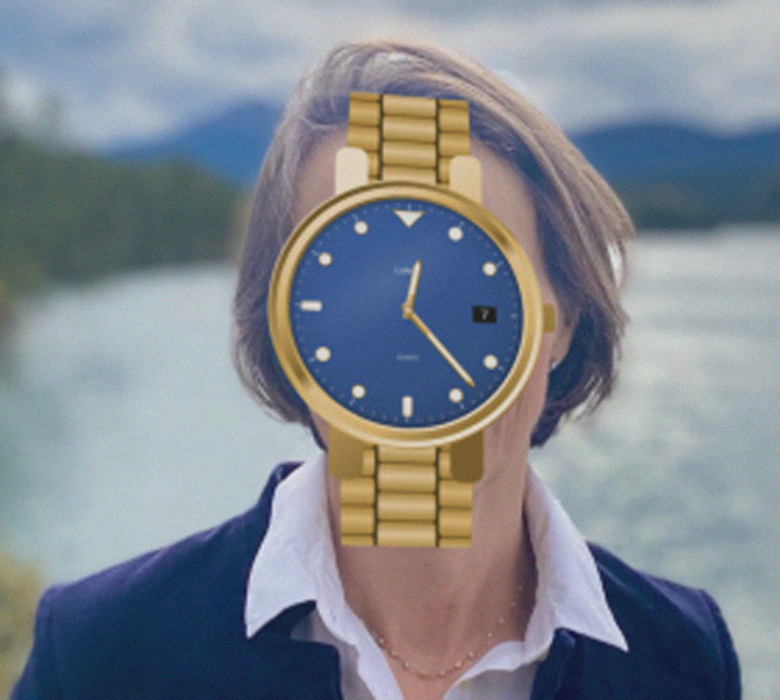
12h23
